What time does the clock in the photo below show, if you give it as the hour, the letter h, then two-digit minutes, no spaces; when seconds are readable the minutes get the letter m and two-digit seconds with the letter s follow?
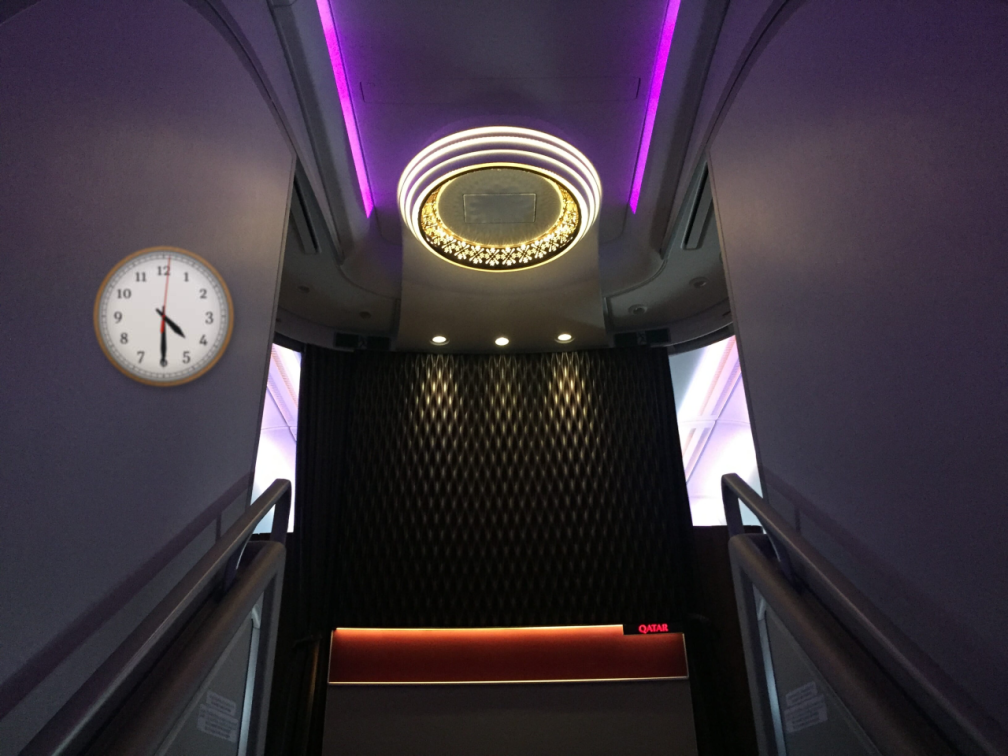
4h30m01s
